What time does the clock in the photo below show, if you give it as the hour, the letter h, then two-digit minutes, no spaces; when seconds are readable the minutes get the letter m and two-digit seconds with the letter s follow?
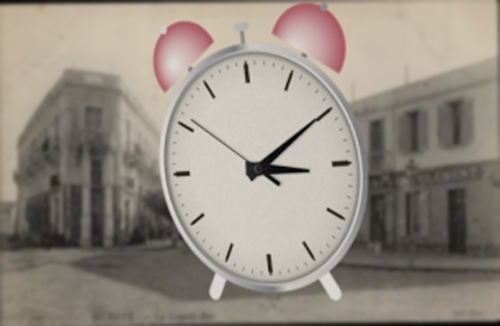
3h09m51s
